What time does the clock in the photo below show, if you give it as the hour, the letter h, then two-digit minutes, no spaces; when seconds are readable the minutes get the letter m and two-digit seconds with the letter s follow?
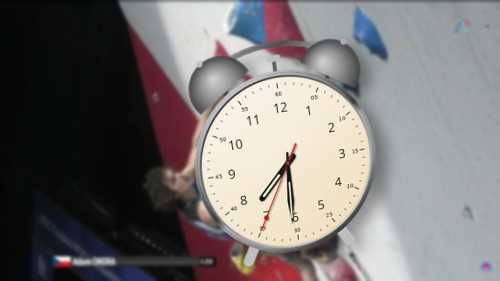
7h30m35s
